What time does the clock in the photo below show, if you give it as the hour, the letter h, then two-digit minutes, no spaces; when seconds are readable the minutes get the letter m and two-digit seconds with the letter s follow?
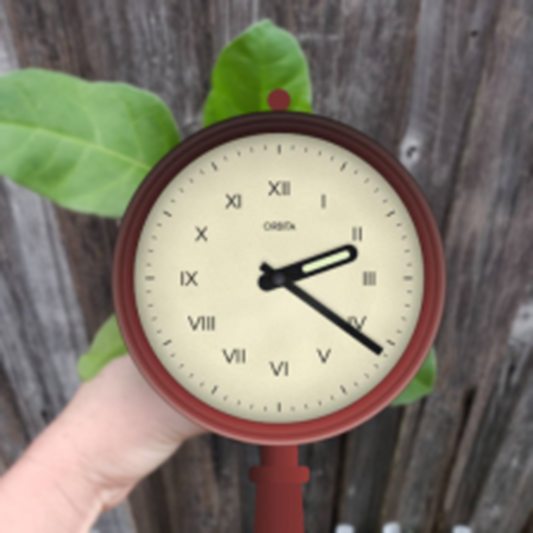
2h21
